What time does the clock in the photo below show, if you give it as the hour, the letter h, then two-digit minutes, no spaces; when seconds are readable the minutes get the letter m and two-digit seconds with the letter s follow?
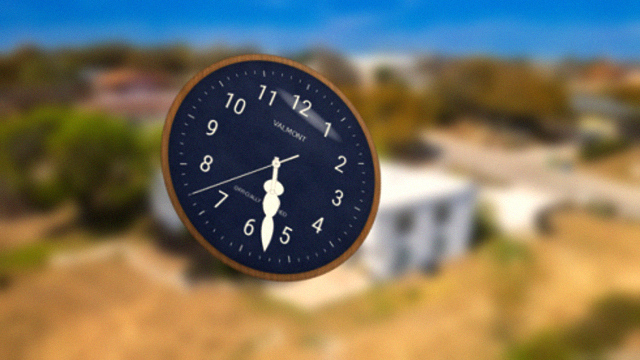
5h27m37s
